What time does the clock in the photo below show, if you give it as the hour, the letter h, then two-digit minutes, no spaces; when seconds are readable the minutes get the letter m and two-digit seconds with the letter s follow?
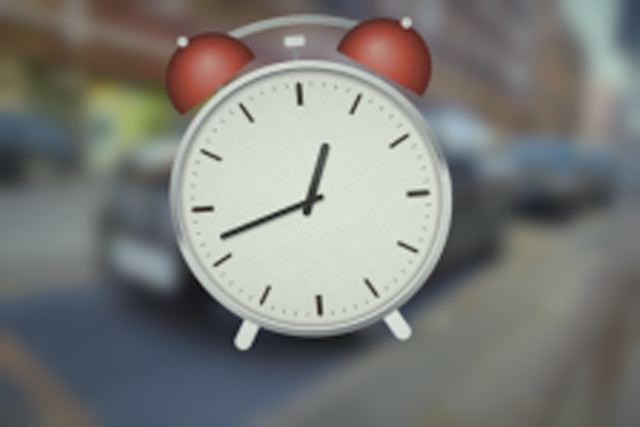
12h42
